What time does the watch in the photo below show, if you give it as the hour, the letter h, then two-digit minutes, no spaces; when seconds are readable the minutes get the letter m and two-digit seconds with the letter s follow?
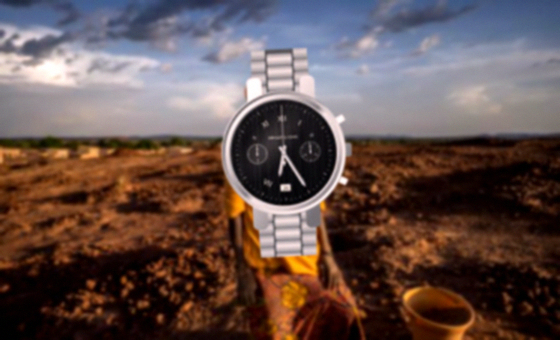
6h25
